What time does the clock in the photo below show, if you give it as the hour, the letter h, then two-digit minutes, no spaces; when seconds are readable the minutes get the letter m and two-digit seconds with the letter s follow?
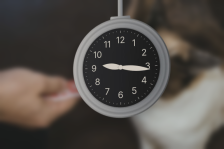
9h16
